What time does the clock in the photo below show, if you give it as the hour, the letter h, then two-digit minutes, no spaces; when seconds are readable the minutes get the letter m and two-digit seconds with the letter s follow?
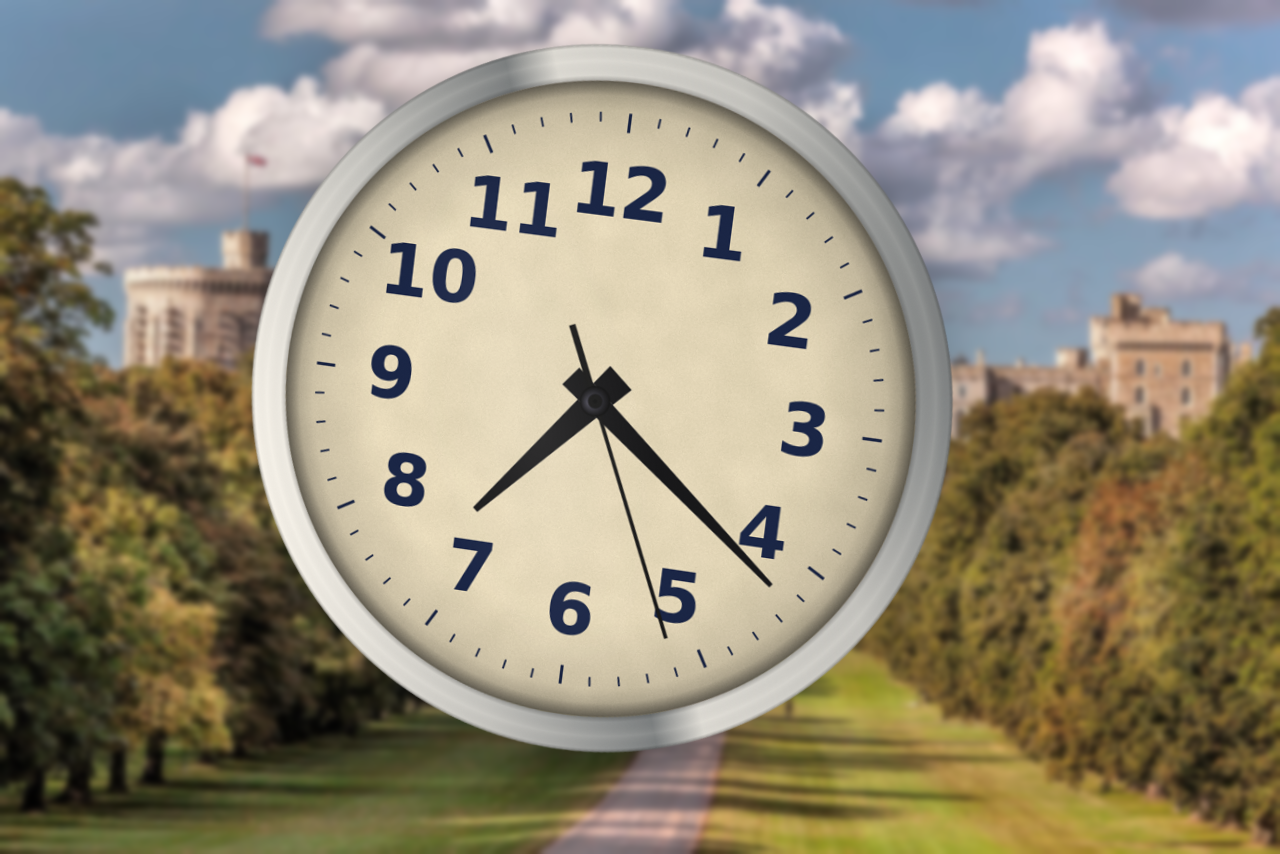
7h21m26s
